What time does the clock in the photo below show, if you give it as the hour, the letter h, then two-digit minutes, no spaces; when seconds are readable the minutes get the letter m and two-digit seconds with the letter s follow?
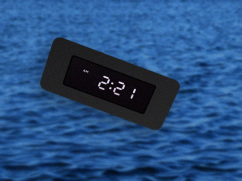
2h21
